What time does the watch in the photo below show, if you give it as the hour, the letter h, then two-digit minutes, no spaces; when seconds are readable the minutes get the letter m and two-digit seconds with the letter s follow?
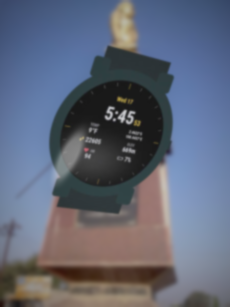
5h45
